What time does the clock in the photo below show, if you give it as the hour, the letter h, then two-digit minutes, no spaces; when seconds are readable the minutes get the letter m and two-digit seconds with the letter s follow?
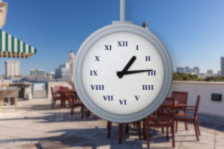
1h14
